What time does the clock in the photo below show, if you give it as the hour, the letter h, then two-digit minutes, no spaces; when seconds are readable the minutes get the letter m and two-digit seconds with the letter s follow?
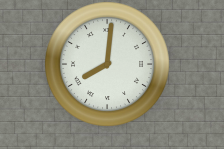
8h01
